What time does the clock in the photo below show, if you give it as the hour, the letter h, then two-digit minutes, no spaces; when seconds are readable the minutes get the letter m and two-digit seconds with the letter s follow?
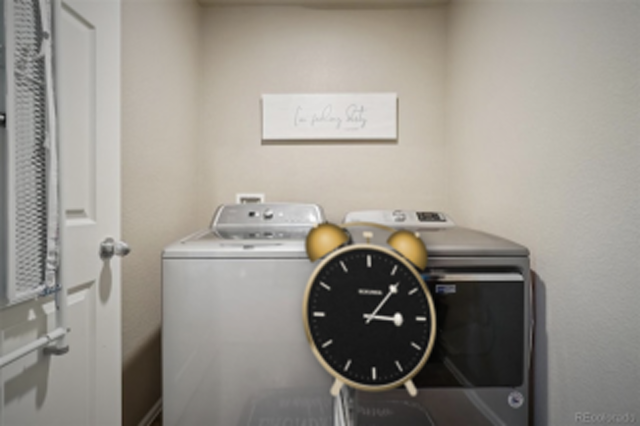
3h07
